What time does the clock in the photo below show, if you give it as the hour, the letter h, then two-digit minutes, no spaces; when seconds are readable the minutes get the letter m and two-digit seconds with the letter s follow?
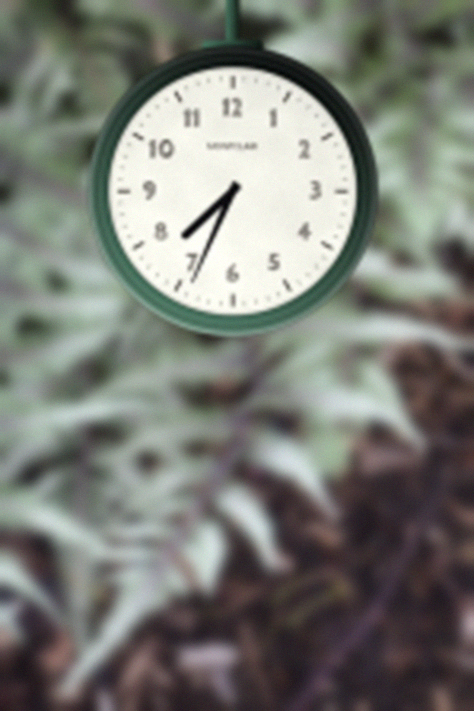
7h34
